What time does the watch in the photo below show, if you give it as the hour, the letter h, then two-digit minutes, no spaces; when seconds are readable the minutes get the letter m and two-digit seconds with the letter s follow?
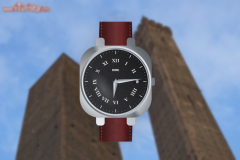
6h14
